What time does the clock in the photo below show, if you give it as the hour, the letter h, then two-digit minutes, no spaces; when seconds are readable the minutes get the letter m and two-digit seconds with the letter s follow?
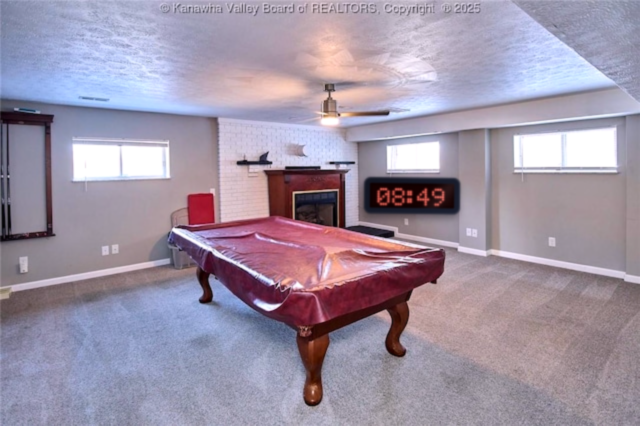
8h49
